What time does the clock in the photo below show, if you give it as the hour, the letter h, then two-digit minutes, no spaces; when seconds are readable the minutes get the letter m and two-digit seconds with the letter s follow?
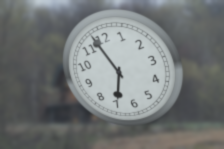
6h58
